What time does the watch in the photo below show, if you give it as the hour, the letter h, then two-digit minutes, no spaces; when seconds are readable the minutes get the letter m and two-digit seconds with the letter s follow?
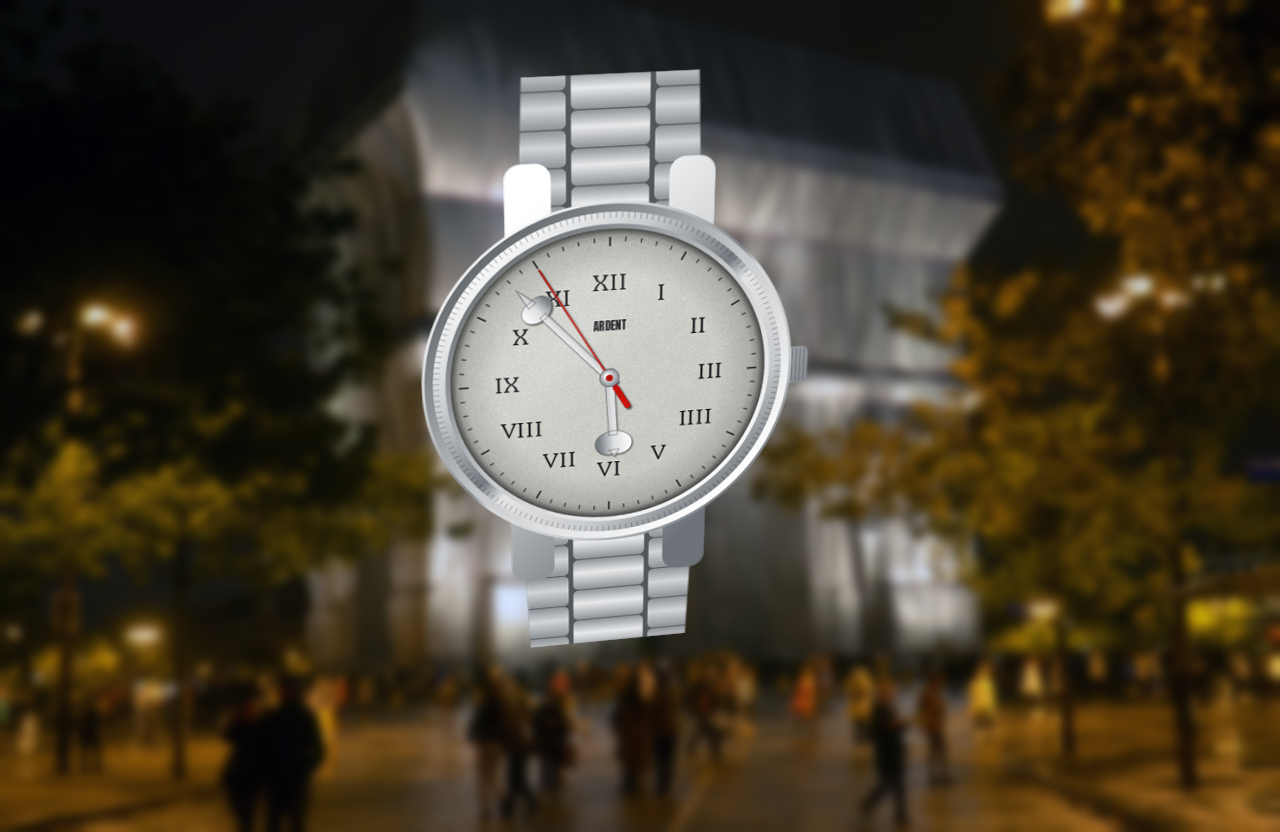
5h52m55s
